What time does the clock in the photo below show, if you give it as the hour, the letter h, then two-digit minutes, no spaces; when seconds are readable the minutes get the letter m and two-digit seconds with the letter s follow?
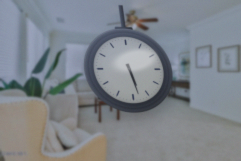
5h28
